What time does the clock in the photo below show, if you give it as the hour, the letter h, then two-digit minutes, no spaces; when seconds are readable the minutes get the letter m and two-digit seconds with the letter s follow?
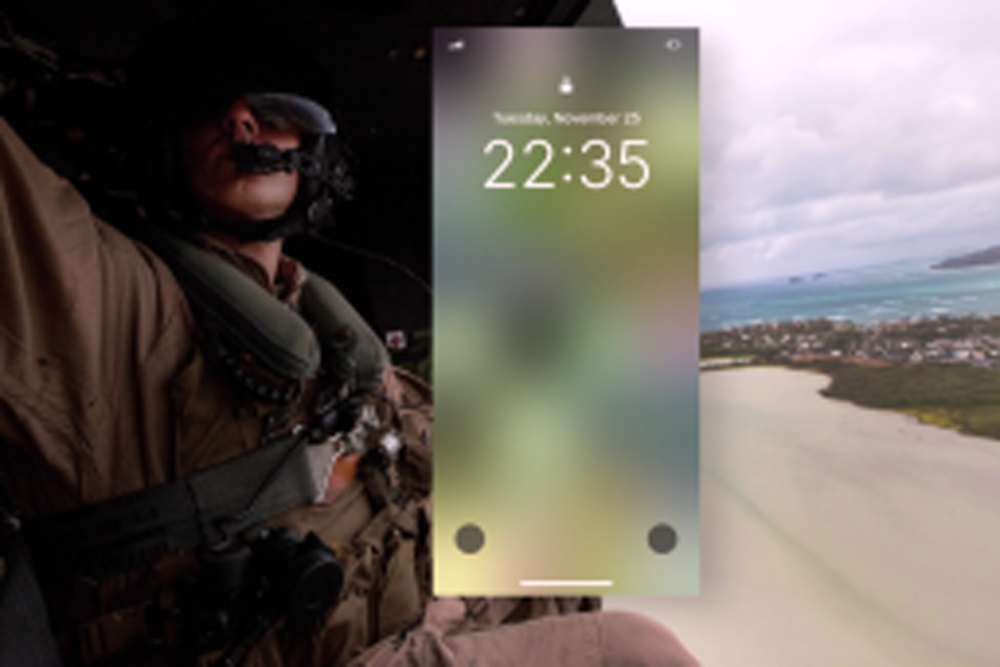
22h35
